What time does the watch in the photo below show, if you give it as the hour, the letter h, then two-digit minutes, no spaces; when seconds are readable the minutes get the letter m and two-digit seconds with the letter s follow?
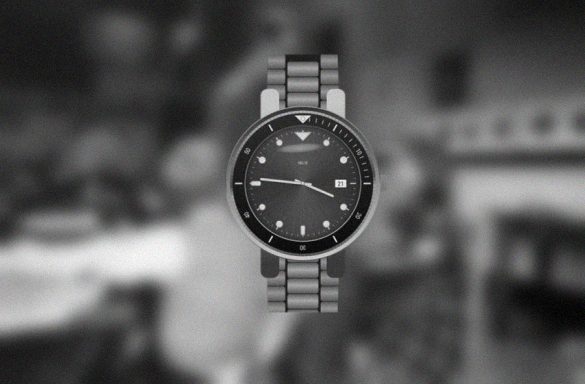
3h46
